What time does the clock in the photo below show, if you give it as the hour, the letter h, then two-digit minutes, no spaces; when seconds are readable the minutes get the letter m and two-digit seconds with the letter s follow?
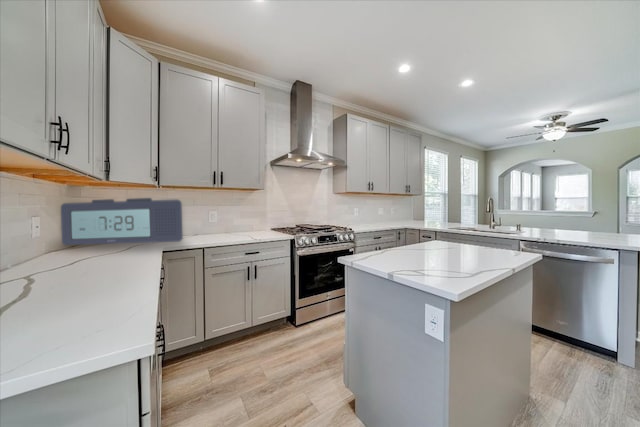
7h29
